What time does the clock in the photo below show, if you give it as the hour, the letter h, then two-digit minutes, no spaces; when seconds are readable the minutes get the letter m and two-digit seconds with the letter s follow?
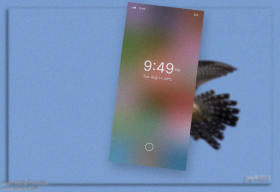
9h49
